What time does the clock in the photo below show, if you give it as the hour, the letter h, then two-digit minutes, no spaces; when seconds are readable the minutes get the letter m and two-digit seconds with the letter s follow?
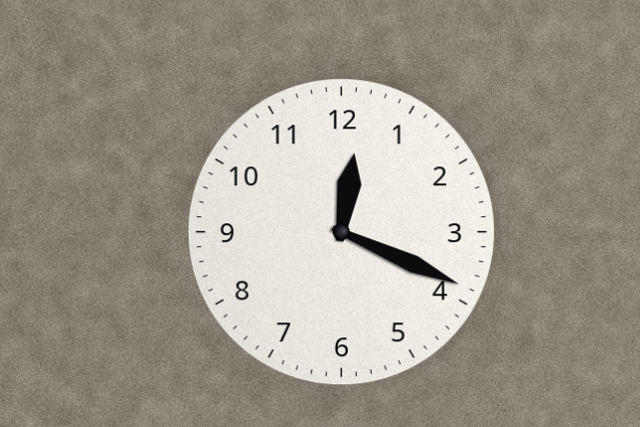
12h19
